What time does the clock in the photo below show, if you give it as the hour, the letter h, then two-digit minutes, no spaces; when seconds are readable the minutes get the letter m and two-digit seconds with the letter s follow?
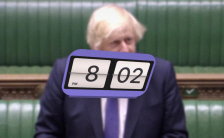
8h02
